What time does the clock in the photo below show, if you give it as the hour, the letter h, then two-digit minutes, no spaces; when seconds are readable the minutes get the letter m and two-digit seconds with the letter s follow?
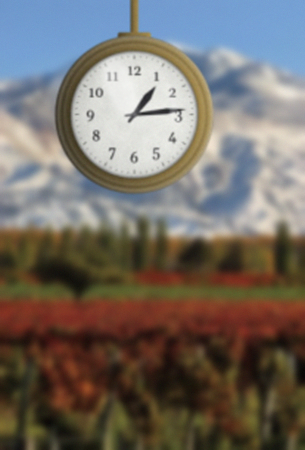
1h14
